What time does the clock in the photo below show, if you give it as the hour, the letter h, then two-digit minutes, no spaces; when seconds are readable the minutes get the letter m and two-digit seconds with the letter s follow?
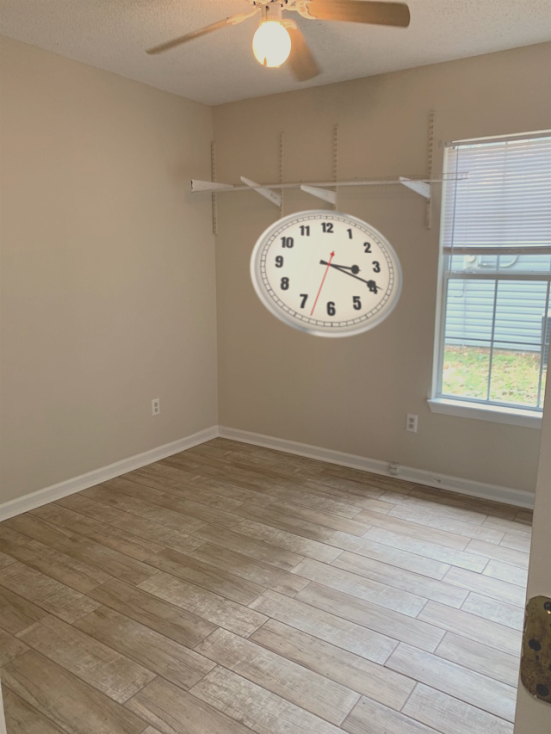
3h19m33s
